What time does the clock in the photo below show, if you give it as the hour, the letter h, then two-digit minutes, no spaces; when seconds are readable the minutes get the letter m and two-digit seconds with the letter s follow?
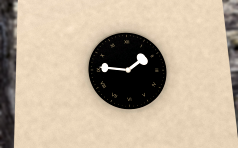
1h46
